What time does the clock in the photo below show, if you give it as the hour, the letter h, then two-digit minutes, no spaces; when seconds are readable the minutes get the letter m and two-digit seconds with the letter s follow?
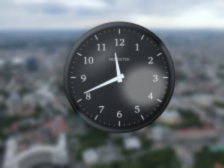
11h41
